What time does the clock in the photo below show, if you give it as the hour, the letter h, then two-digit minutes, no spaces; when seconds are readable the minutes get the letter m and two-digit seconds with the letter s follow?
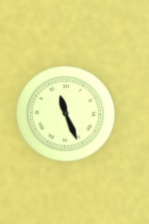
11h26
